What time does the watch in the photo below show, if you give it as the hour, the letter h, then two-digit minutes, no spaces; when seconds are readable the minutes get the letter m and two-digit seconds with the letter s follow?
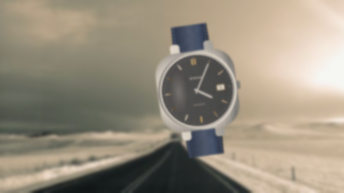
4h05
